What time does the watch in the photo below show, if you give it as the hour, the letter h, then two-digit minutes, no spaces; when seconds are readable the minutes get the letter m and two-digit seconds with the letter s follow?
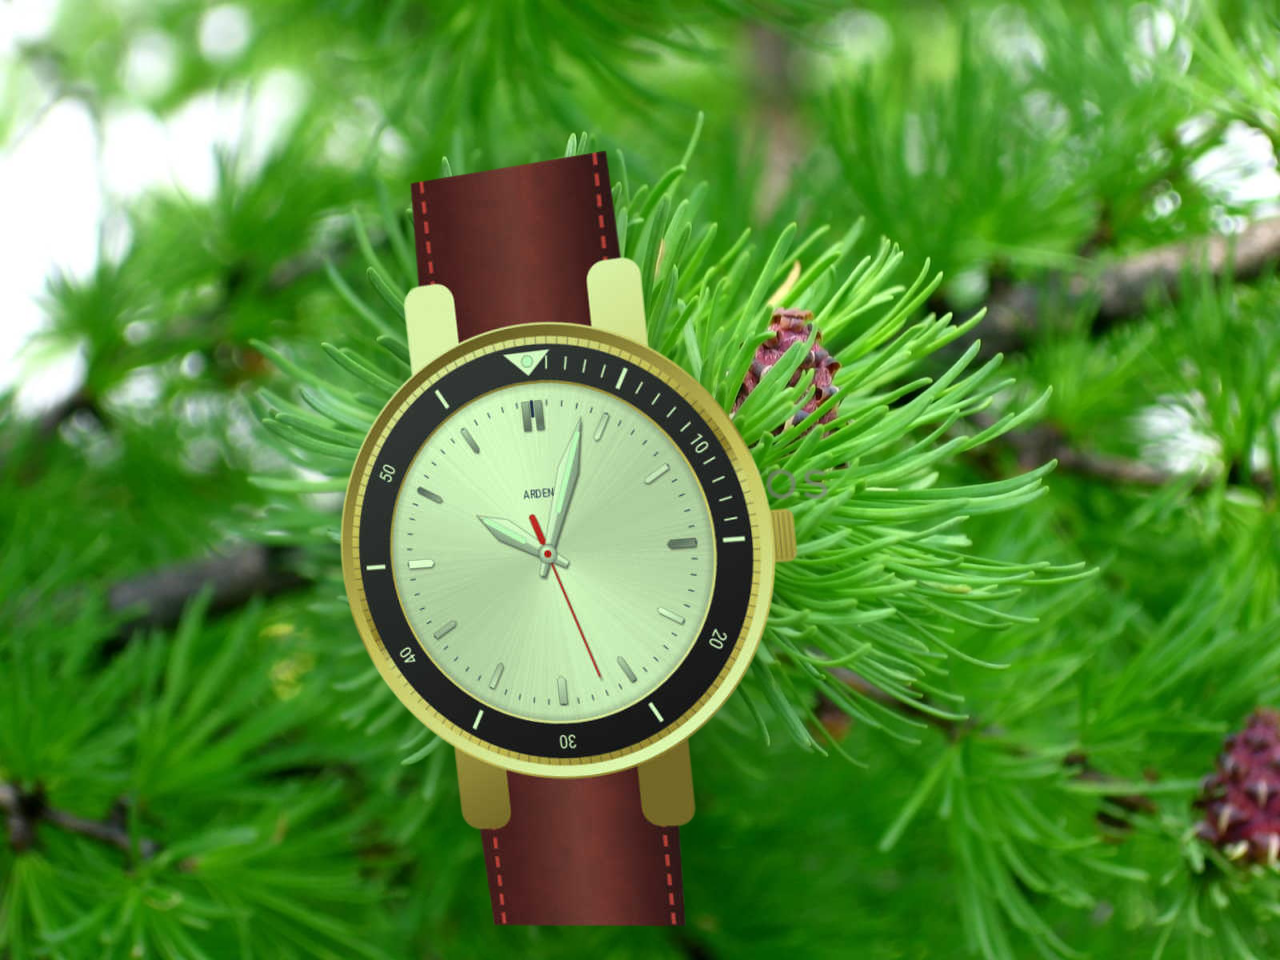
10h03m27s
